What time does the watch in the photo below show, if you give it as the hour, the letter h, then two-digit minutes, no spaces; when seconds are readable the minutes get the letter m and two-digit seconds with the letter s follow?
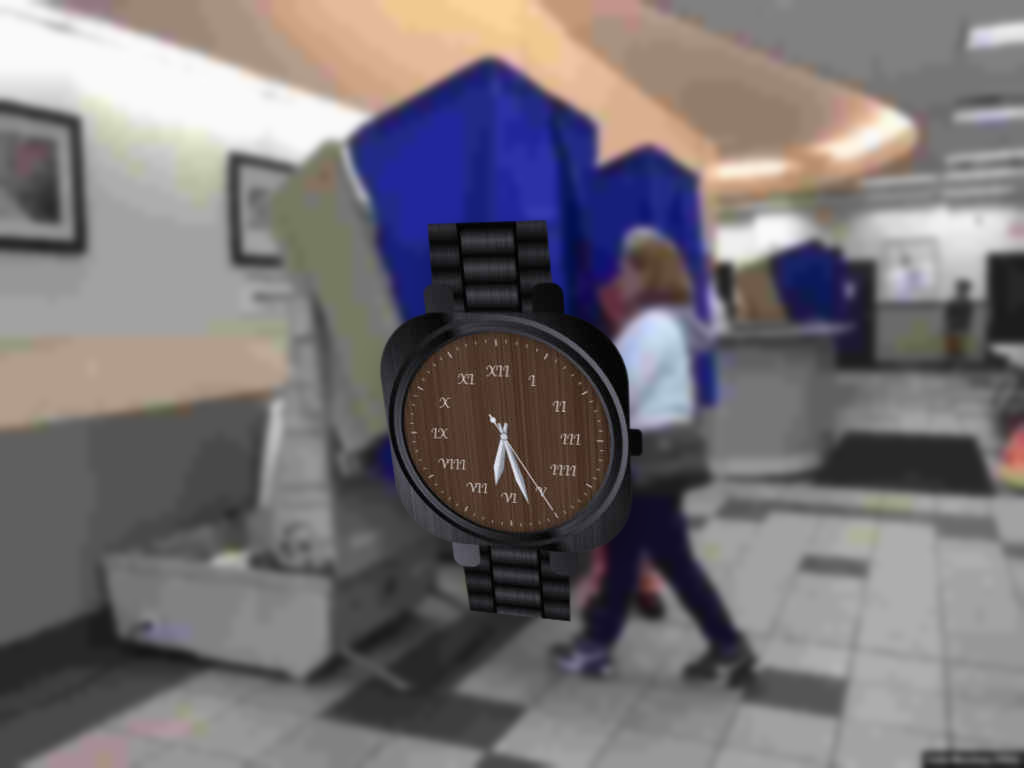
6h27m25s
